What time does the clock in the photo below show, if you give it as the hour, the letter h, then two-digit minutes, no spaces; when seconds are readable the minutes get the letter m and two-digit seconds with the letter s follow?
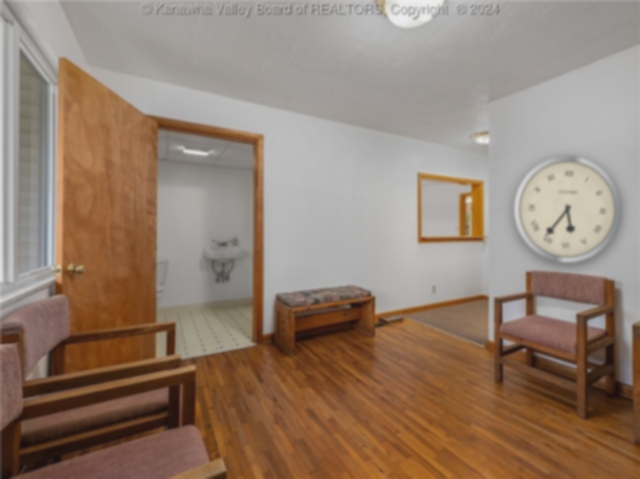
5h36
